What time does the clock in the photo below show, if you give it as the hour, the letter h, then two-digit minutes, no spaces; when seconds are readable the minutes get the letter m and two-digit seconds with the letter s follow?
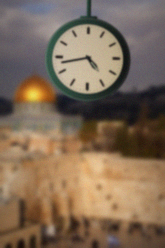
4h43
